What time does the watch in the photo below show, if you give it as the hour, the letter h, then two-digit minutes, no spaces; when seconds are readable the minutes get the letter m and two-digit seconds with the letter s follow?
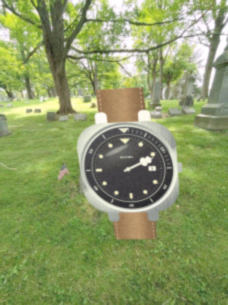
2h11
